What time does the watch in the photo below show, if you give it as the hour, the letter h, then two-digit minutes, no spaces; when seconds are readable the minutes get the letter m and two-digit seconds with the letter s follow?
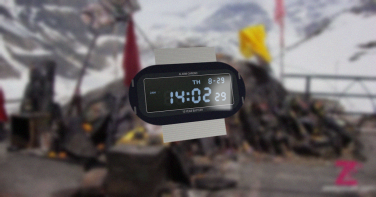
14h02m29s
